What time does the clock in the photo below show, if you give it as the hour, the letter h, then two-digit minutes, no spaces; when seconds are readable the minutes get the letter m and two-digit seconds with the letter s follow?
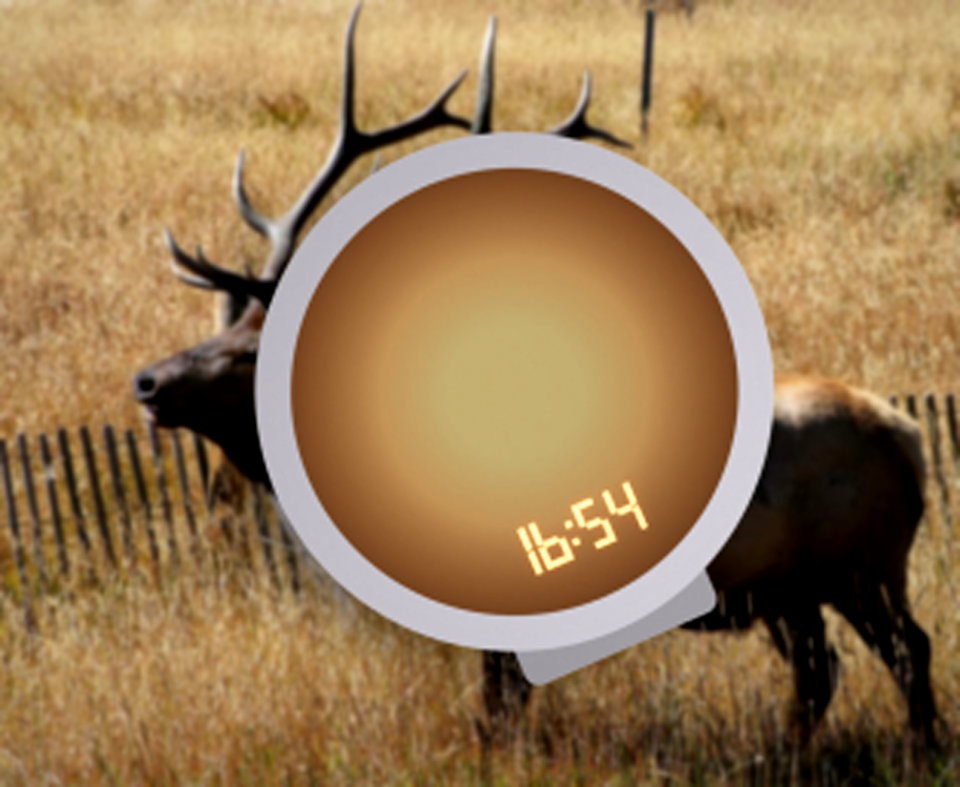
16h54
